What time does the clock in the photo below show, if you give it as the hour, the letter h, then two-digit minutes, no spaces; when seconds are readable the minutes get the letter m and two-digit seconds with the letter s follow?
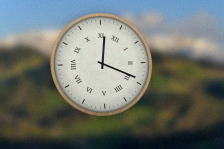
11h14
